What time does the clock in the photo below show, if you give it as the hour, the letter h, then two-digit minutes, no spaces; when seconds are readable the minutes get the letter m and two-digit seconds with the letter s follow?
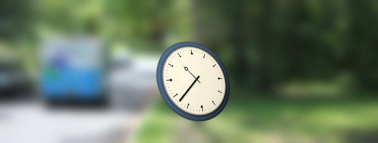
10h38
